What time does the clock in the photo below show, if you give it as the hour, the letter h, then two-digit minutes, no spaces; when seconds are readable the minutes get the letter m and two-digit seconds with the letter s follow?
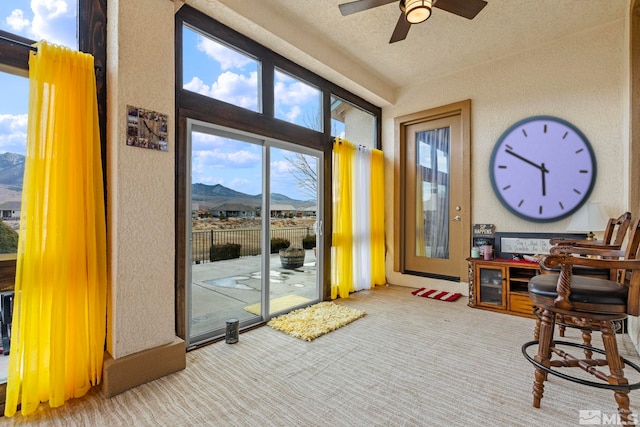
5h49
